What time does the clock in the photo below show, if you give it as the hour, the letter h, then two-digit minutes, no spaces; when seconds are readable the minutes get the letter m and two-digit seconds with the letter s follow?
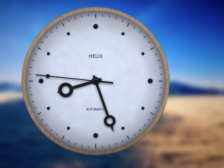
8h26m46s
